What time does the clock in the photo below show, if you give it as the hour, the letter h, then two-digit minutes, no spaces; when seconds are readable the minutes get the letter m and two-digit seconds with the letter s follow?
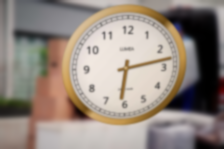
6h13
